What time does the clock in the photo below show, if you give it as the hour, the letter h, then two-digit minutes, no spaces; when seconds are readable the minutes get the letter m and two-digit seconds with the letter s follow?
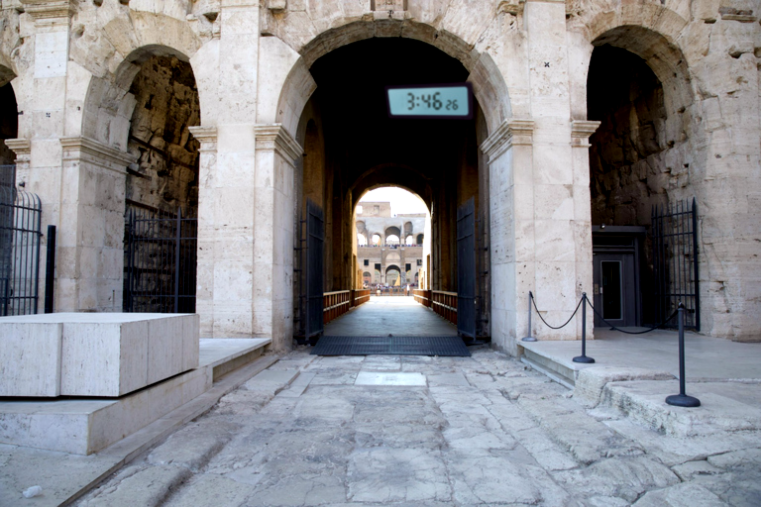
3h46
